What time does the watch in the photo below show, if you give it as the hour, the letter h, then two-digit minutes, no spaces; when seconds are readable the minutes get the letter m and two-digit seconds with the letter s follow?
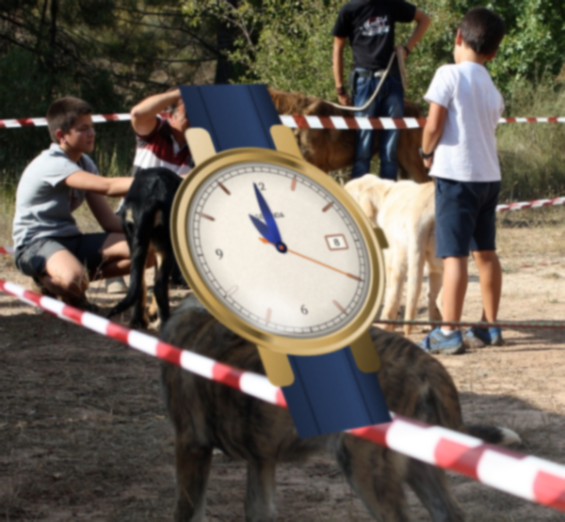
10h59m20s
